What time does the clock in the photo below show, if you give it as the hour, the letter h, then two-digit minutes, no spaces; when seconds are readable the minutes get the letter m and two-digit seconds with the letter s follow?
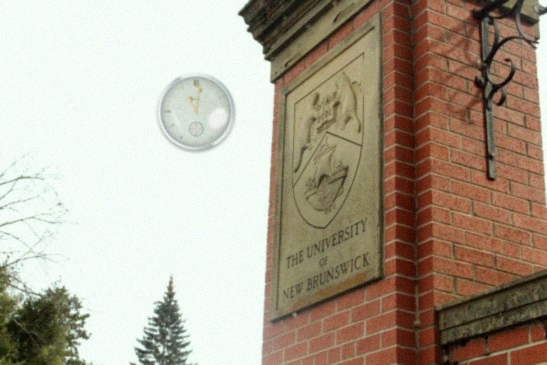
11h01
